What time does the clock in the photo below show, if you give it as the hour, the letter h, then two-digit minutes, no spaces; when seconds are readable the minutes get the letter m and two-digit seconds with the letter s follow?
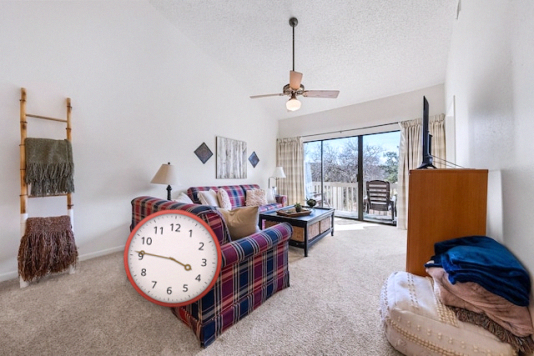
3h46
